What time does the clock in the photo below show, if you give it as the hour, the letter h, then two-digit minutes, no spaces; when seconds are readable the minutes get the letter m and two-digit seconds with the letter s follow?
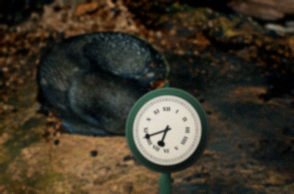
6h42
